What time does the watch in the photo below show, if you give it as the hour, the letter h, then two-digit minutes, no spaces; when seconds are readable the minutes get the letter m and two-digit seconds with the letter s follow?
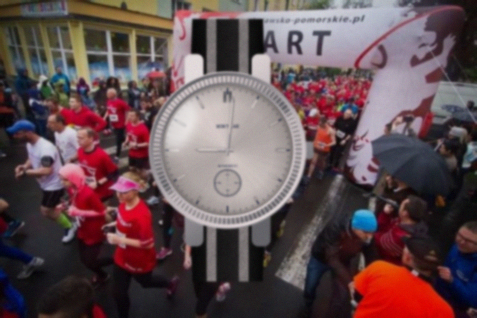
9h01
